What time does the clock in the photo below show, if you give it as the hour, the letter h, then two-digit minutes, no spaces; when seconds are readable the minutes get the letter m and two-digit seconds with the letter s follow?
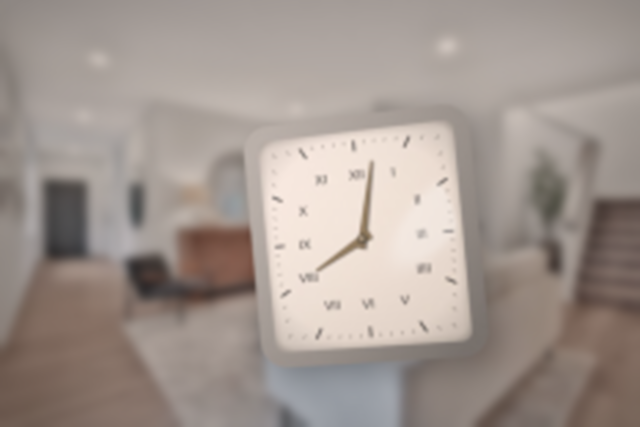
8h02
